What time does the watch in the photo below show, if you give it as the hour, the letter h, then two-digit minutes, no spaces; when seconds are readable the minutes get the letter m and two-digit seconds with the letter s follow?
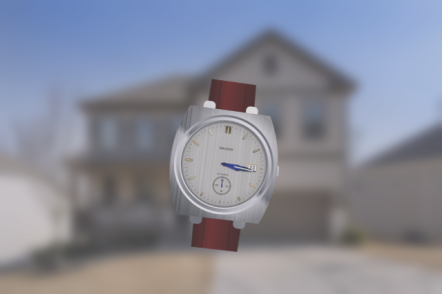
3h16
